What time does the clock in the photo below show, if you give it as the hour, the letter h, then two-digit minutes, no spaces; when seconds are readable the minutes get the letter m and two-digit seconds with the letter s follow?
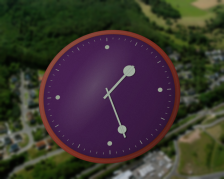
1h27
